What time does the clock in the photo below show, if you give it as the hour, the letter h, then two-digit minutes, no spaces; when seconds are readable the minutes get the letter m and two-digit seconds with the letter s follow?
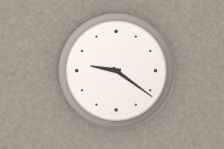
9h21
